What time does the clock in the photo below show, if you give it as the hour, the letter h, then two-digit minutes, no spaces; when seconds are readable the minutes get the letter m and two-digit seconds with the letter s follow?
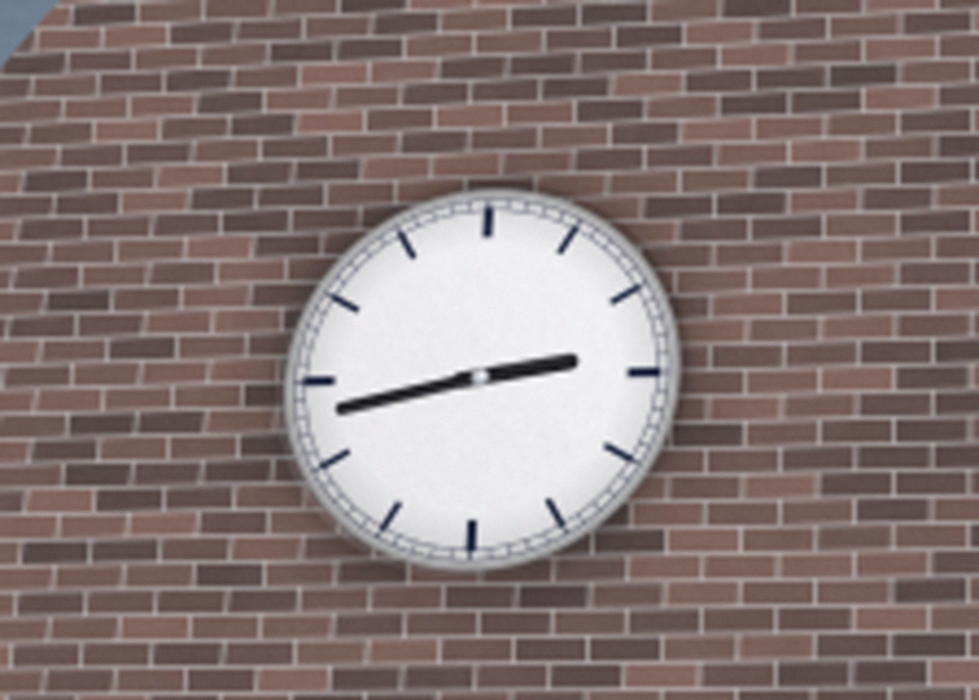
2h43
